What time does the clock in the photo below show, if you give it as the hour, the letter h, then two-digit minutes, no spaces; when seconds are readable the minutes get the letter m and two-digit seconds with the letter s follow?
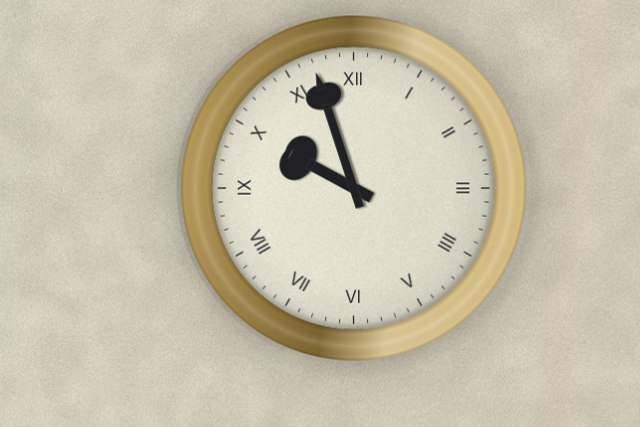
9h57
